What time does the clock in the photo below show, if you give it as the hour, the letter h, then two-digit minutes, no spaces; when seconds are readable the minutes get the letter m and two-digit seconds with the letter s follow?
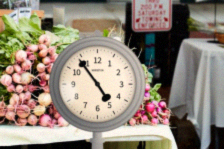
4h54
